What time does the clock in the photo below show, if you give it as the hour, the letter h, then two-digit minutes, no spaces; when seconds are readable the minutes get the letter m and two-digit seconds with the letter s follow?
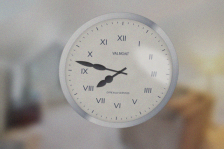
7h47
